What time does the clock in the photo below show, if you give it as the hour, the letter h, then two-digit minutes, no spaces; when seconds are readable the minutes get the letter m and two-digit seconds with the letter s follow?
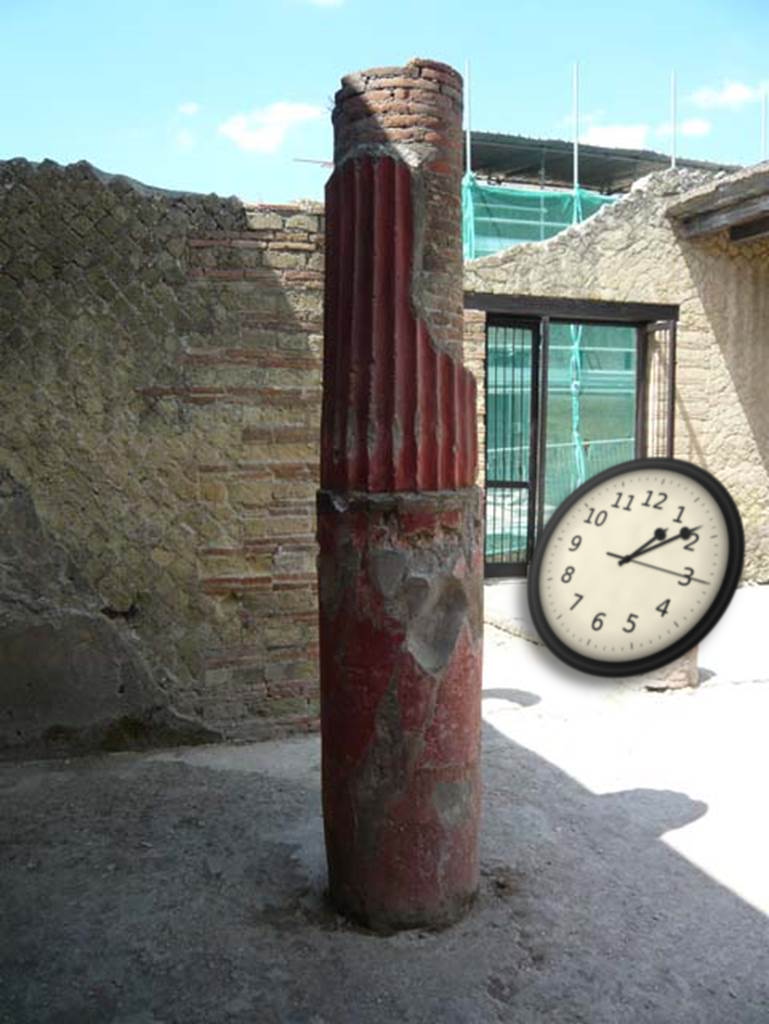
1h08m15s
